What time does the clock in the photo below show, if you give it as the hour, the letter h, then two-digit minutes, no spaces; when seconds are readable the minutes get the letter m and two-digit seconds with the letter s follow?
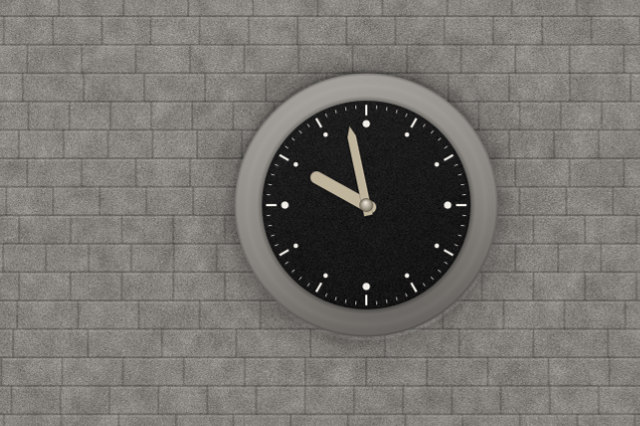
9h58
